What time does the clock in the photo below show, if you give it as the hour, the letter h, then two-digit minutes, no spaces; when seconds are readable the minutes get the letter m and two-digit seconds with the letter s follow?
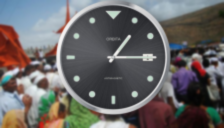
1h15
